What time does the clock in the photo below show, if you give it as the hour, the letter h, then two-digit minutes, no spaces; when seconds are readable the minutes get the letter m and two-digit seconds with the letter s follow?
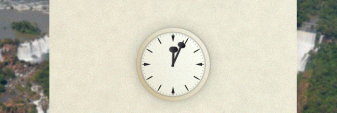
12h04
